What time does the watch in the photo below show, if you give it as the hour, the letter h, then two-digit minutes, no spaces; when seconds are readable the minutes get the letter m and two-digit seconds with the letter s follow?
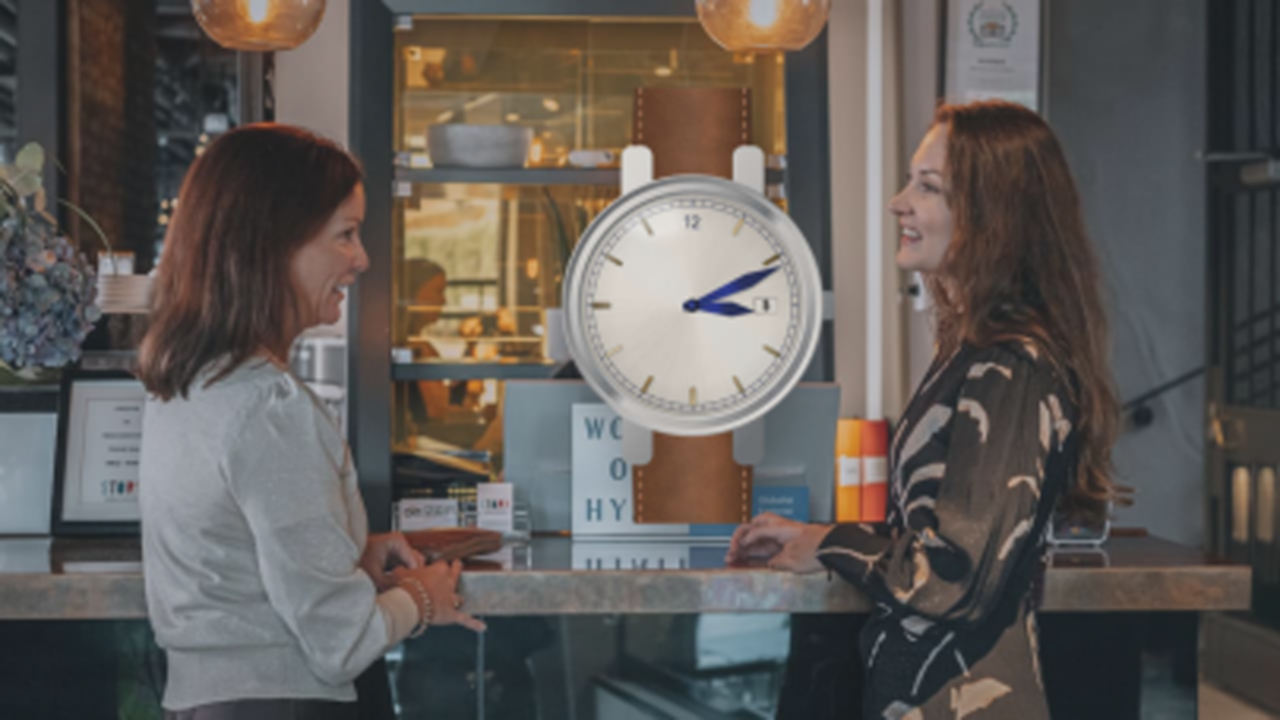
3h11
